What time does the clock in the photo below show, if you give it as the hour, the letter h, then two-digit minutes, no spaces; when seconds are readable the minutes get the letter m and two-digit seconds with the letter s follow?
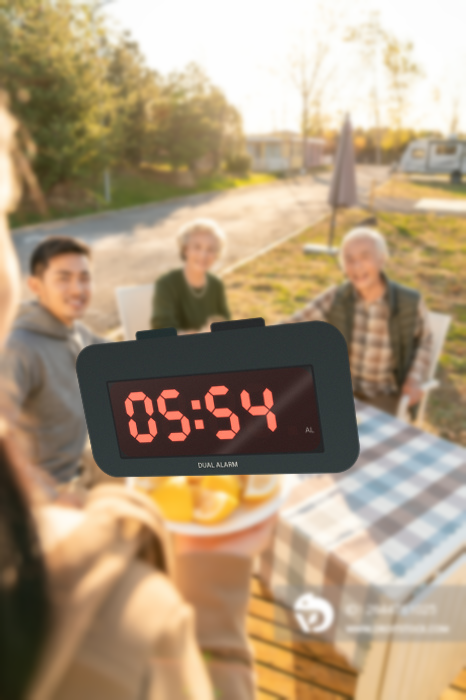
5h54
